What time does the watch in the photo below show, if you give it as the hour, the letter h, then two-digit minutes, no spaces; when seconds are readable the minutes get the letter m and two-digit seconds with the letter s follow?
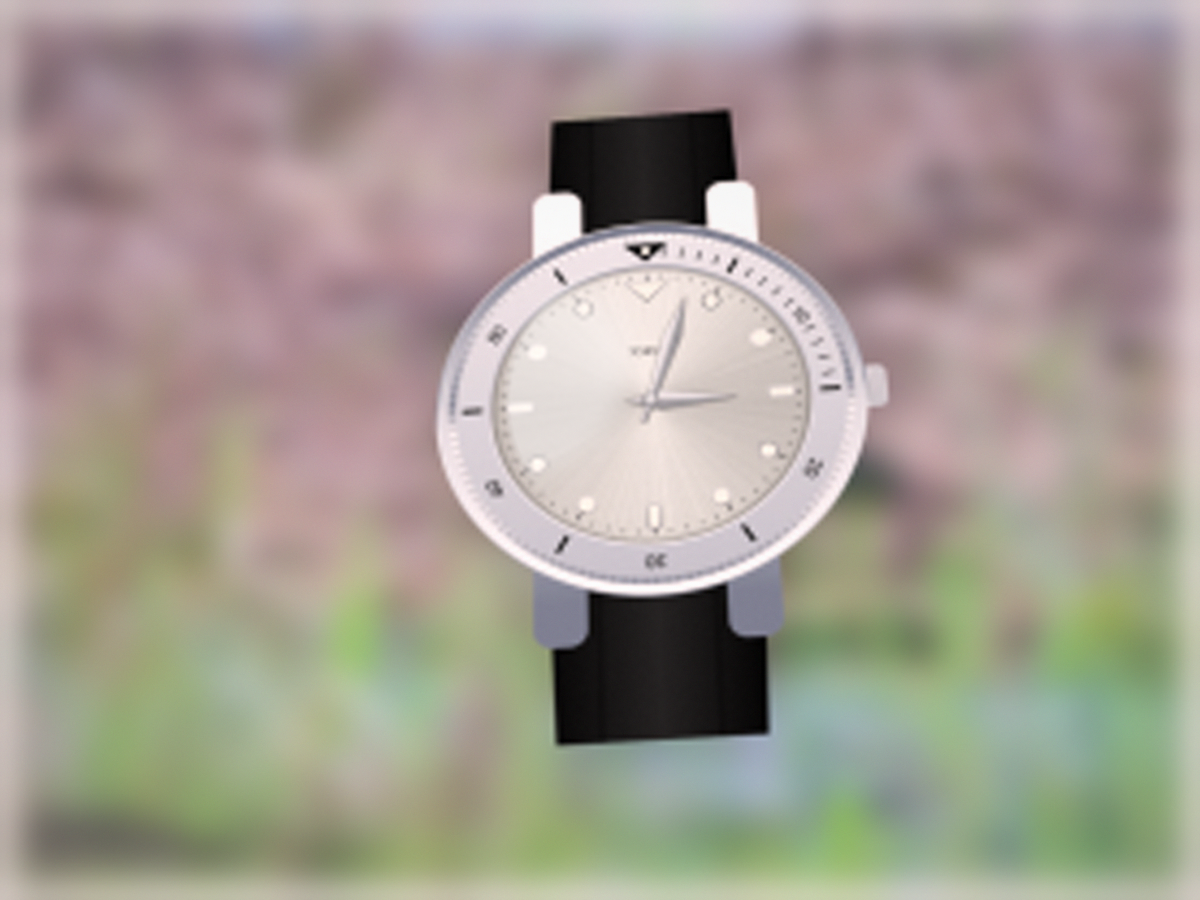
3h03
